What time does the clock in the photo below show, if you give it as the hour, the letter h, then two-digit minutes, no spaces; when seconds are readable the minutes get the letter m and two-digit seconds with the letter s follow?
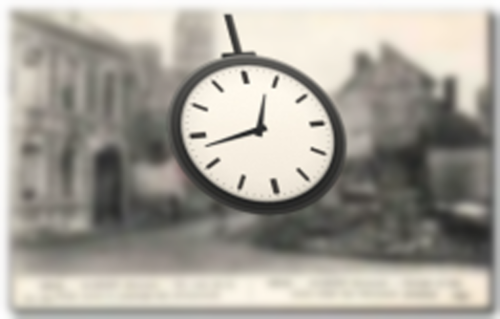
12h43
